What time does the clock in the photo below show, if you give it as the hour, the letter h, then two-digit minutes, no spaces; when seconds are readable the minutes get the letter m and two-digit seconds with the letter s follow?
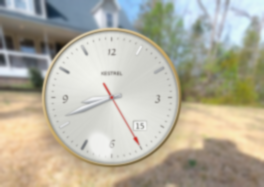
8h41m25s
